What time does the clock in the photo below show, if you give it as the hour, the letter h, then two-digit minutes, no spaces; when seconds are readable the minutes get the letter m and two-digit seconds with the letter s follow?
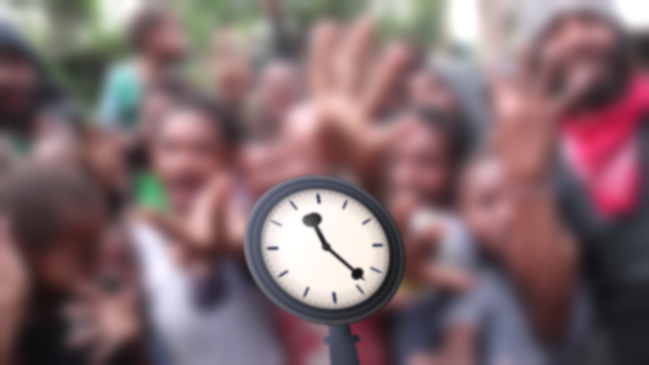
11h23
